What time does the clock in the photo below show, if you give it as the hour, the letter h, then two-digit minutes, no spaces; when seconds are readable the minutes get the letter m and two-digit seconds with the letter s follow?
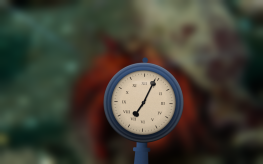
7h04
